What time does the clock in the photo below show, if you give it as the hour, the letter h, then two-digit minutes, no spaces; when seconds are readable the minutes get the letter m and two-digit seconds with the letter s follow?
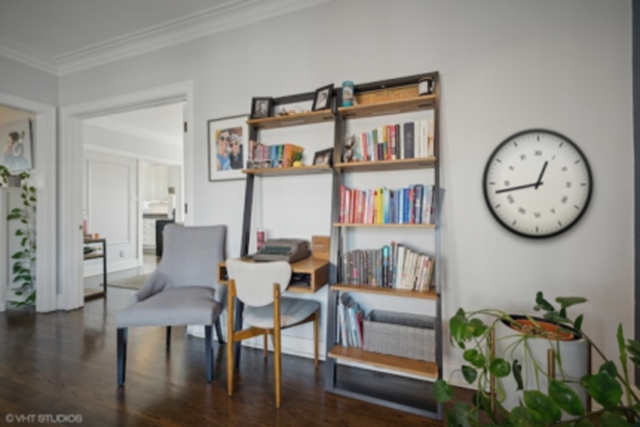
12h43
